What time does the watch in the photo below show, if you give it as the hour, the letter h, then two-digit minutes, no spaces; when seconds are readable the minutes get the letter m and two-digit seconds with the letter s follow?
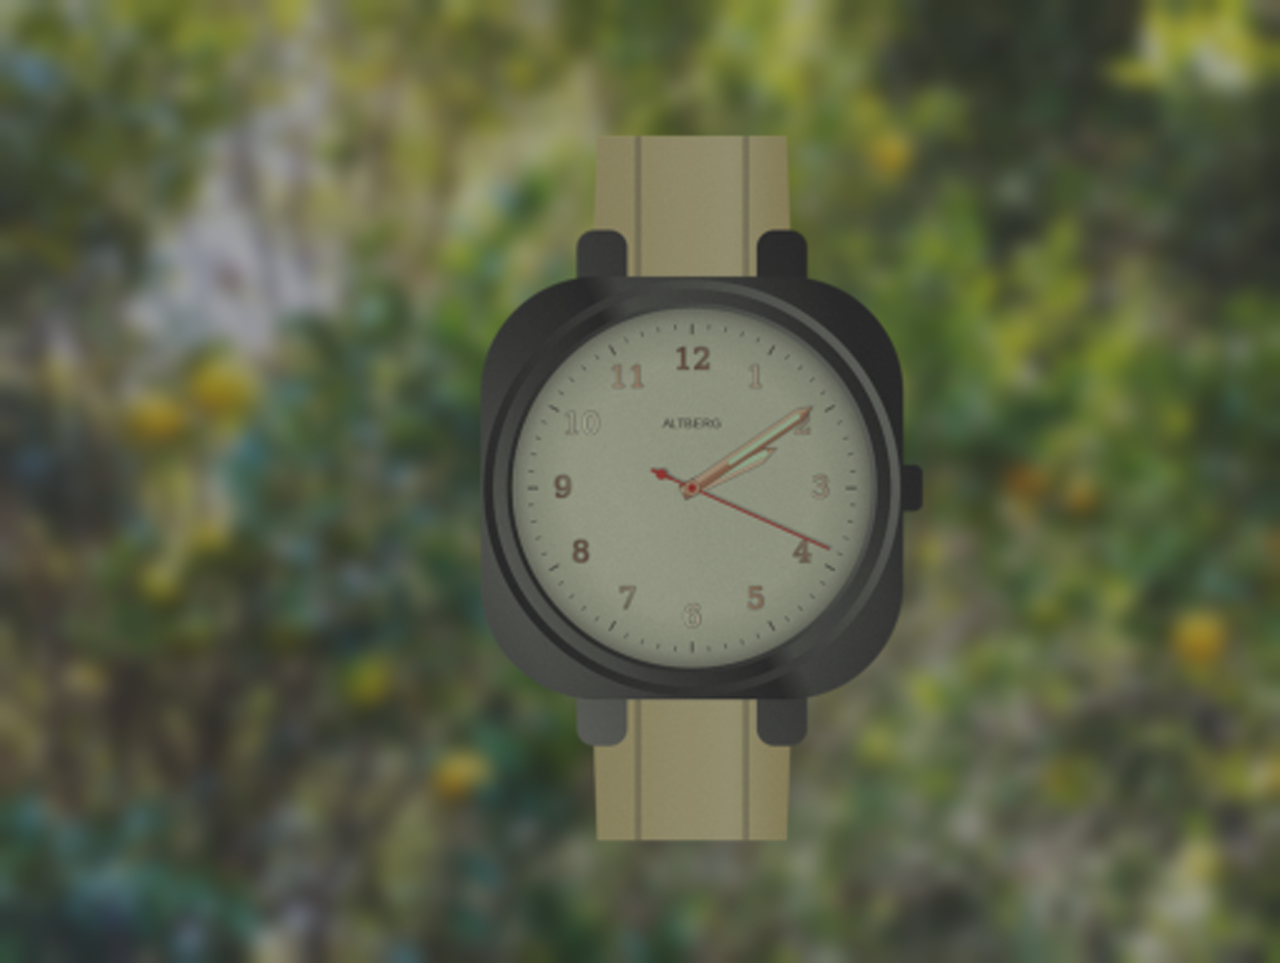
2h09m19s
